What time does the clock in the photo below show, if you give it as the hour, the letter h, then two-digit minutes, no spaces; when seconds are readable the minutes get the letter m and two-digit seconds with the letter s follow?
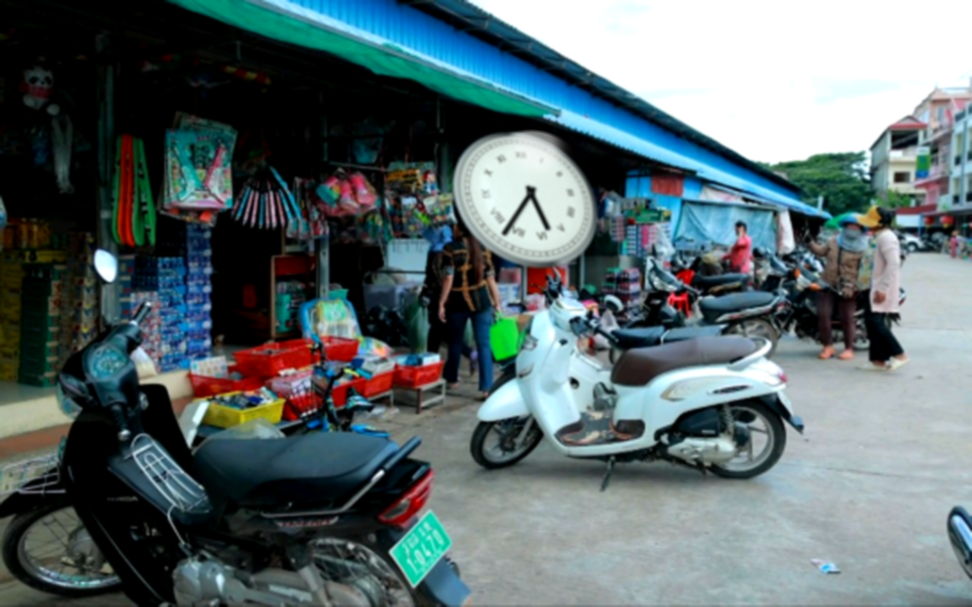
5h37
